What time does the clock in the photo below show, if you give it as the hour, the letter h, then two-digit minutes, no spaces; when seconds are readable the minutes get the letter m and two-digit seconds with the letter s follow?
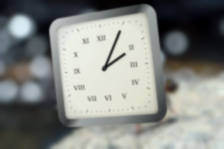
2h05
